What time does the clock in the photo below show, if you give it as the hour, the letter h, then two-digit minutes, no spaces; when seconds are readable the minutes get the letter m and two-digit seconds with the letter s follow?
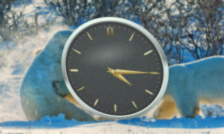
4h15
